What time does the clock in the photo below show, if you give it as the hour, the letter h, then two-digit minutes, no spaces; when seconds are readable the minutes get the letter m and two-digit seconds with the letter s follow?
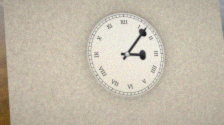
3h07
